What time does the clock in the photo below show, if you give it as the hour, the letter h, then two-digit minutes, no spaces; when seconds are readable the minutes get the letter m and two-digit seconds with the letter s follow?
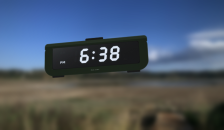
6h38
